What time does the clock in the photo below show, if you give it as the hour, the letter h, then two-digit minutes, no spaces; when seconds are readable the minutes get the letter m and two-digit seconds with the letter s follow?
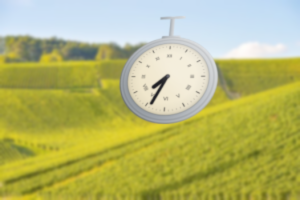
7h34
